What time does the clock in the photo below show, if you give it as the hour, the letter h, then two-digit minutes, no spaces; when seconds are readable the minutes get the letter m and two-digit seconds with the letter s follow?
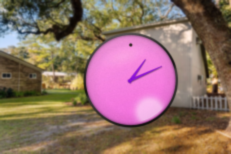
1h11
